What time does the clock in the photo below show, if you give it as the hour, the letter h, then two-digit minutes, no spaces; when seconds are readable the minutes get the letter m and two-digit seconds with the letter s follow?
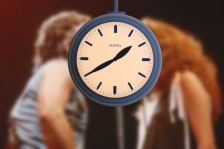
1h40
